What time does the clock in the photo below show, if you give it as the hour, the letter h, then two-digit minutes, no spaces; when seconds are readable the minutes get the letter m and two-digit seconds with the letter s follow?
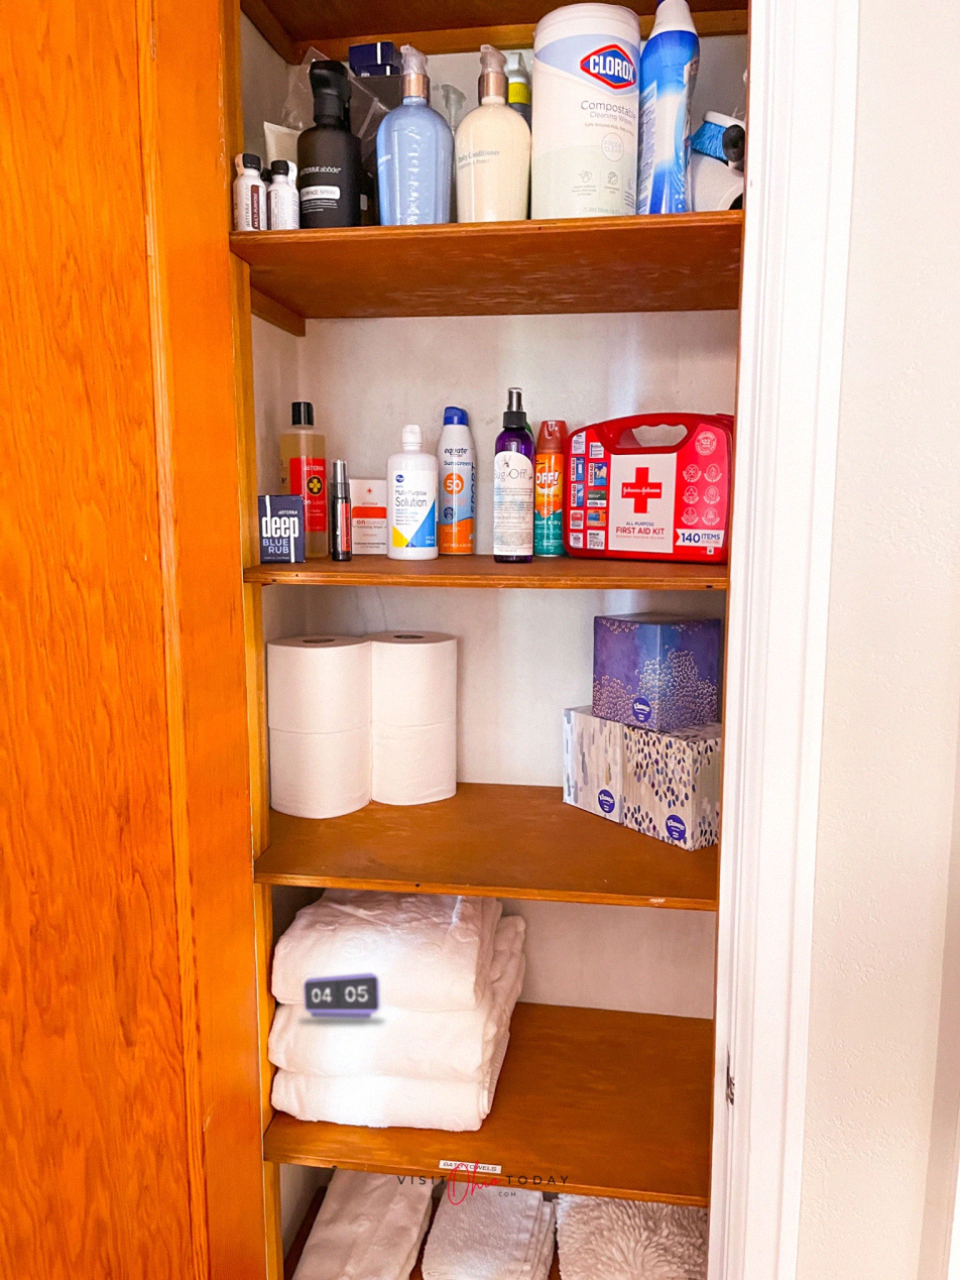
4h05
